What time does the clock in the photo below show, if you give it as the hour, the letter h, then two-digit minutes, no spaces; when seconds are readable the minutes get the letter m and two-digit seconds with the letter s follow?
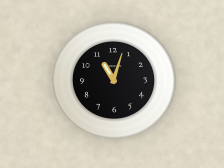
11h03
